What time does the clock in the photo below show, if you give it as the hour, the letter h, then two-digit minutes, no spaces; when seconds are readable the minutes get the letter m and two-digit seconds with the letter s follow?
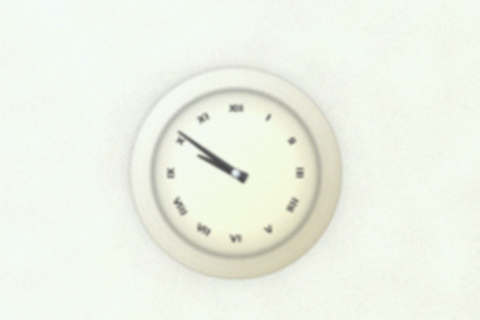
9h51
